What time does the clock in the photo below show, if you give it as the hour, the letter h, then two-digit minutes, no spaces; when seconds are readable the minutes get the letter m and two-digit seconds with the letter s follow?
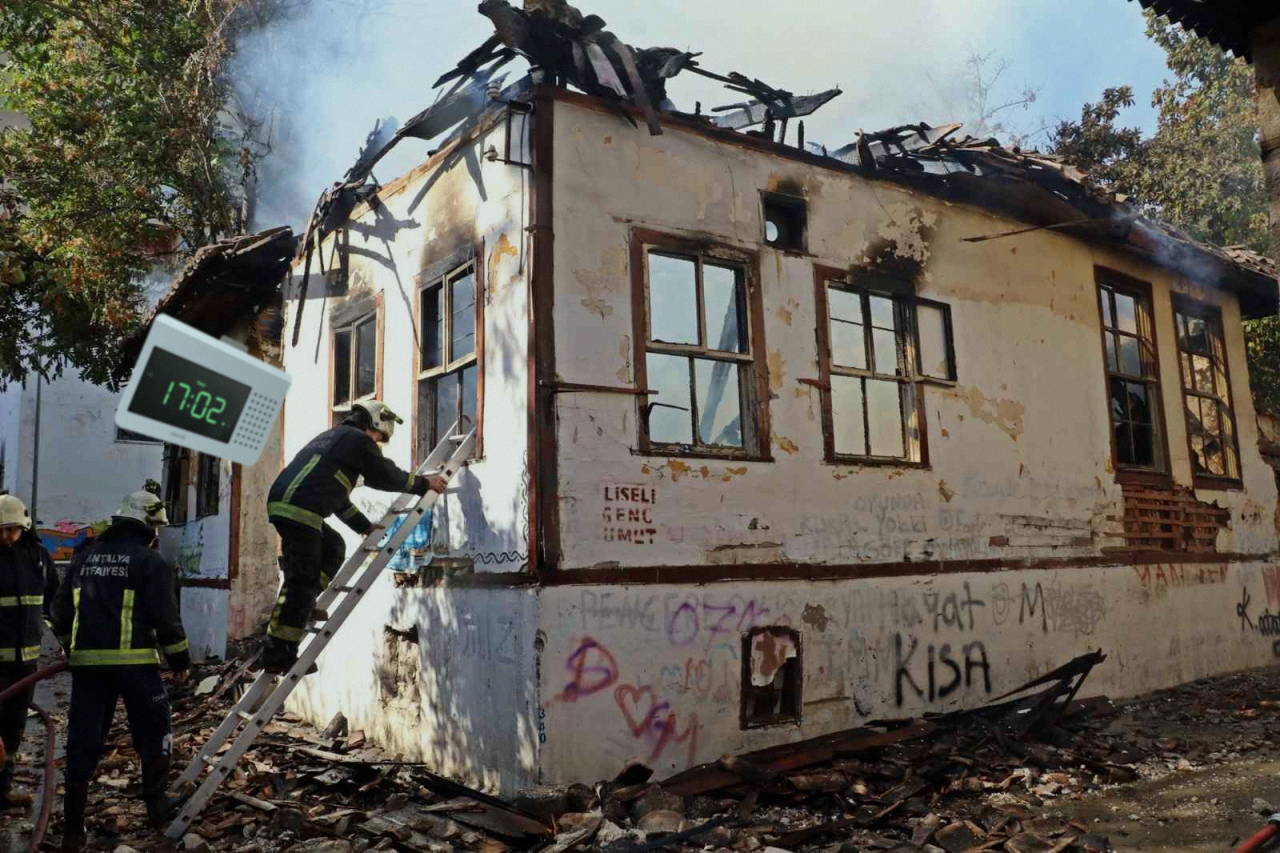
17h02
